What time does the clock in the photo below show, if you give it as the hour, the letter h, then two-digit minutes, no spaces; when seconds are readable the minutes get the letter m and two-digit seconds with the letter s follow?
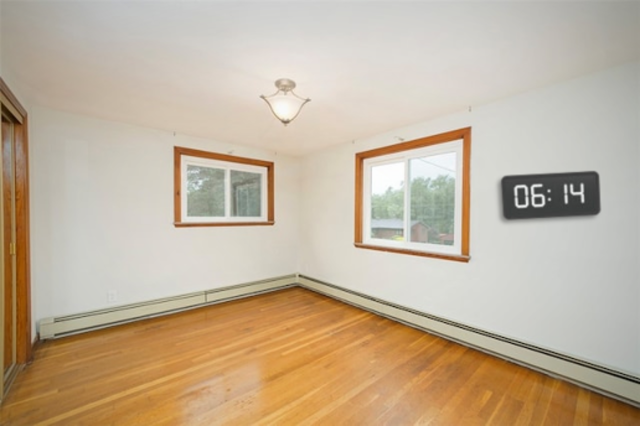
6h14
